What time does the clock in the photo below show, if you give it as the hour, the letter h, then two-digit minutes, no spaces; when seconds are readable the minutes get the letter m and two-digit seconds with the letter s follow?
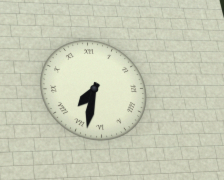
7h33
